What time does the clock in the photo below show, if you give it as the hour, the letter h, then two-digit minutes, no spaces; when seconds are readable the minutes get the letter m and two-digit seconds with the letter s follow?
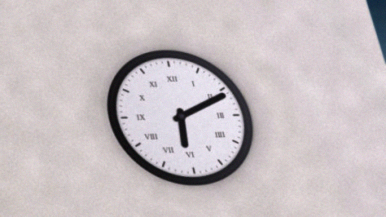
6h11
